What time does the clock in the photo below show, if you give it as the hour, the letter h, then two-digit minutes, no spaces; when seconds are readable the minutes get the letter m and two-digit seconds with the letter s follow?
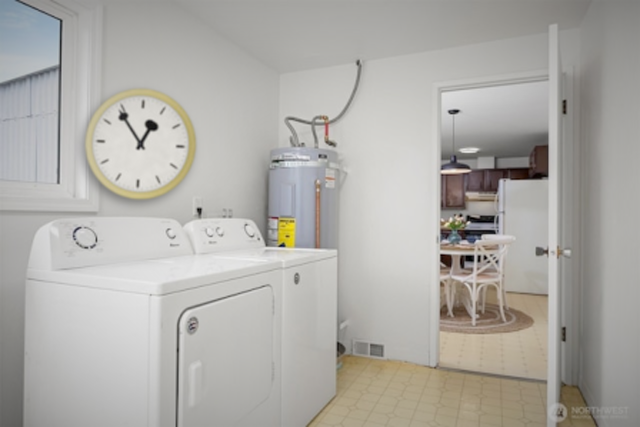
12h54
